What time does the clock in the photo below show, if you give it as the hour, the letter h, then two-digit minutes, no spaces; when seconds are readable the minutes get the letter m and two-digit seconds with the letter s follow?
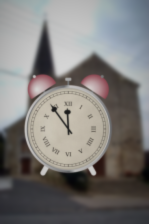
11h54
